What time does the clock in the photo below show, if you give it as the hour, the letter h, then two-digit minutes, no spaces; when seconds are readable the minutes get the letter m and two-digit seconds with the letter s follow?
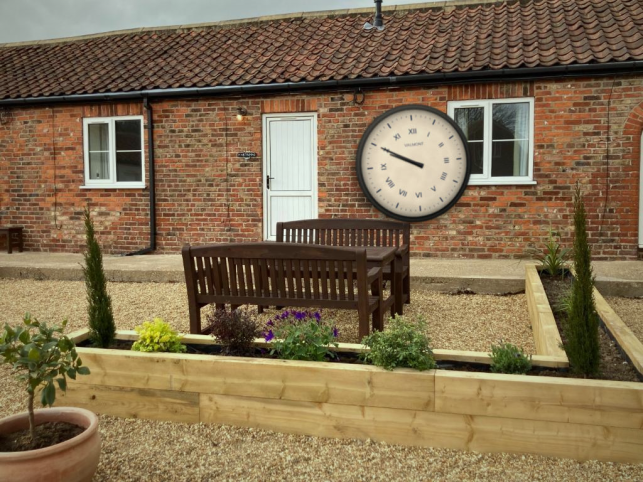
9h50
